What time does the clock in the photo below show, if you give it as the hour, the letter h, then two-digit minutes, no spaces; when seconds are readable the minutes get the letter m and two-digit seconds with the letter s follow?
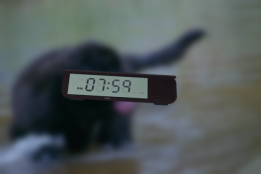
7h59
